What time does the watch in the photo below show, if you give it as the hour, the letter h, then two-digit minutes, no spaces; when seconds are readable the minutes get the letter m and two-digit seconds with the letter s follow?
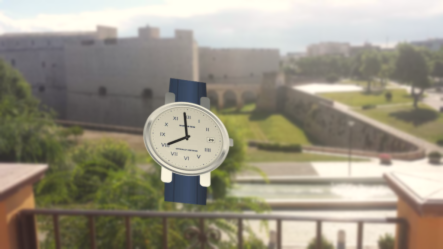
7h59
